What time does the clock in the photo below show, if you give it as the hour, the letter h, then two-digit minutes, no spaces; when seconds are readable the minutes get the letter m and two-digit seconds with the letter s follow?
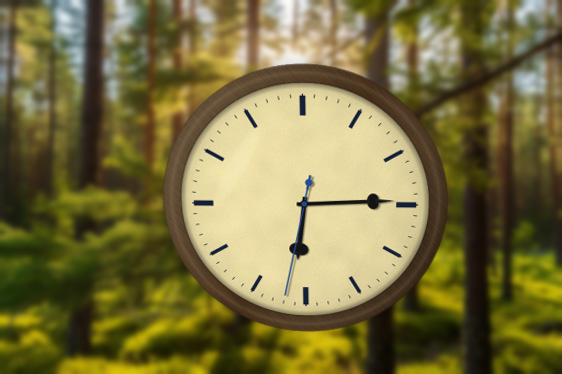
6h14m32s
